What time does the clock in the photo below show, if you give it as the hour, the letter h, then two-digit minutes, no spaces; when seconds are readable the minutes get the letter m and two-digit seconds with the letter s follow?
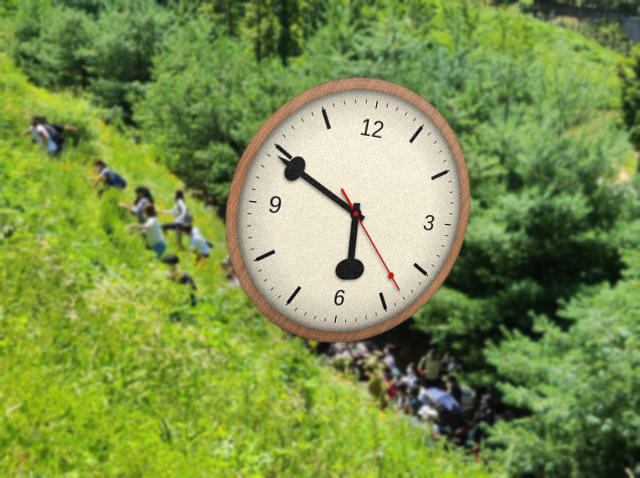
5h49m23s
